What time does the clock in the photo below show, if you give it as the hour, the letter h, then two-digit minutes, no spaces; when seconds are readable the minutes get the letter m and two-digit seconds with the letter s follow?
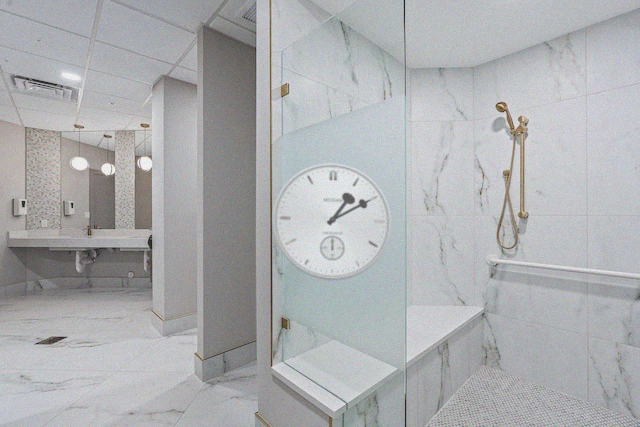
1h10
